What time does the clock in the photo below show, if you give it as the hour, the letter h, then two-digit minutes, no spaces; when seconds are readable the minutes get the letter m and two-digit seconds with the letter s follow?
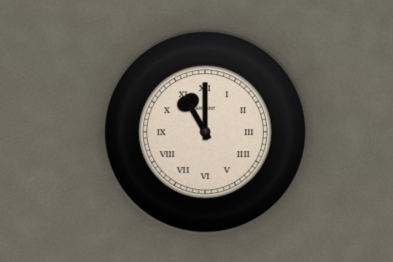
11h00
